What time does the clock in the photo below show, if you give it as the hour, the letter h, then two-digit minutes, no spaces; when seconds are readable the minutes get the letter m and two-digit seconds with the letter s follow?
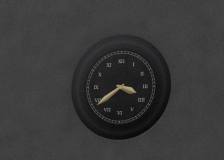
3h39
